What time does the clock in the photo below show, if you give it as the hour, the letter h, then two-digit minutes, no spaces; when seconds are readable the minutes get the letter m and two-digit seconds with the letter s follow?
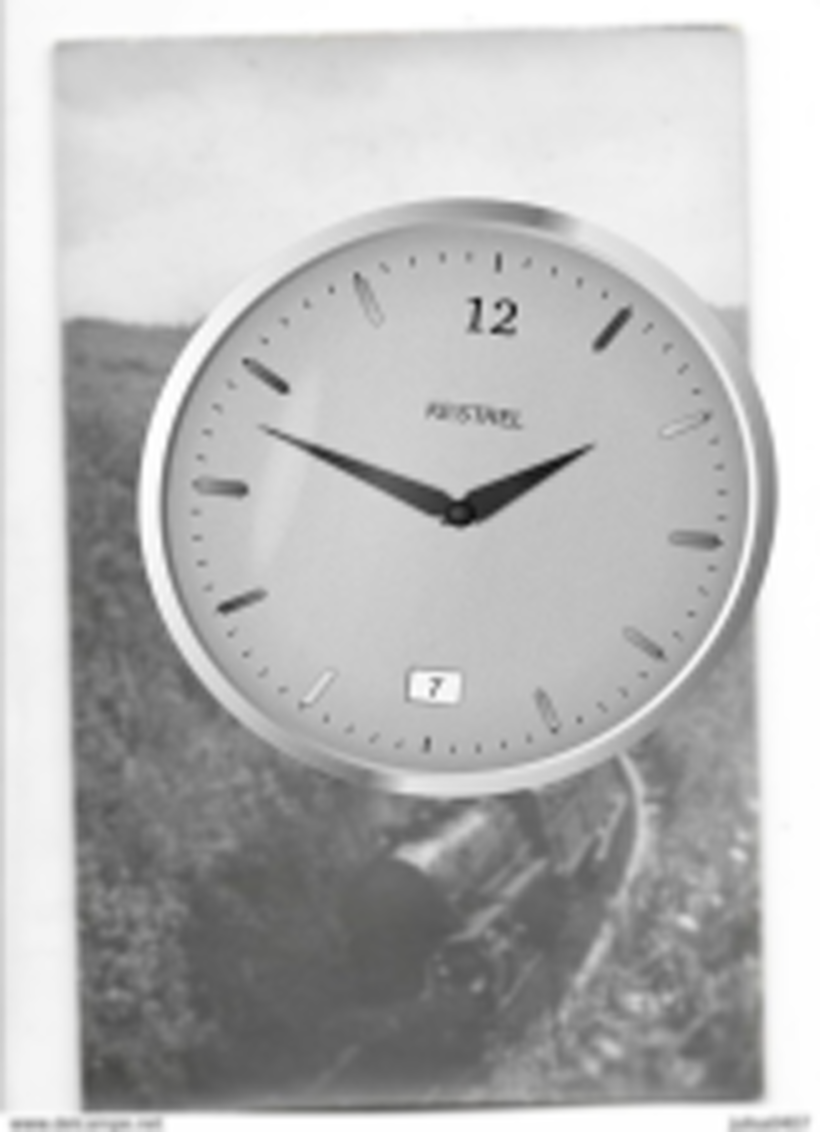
1h48
